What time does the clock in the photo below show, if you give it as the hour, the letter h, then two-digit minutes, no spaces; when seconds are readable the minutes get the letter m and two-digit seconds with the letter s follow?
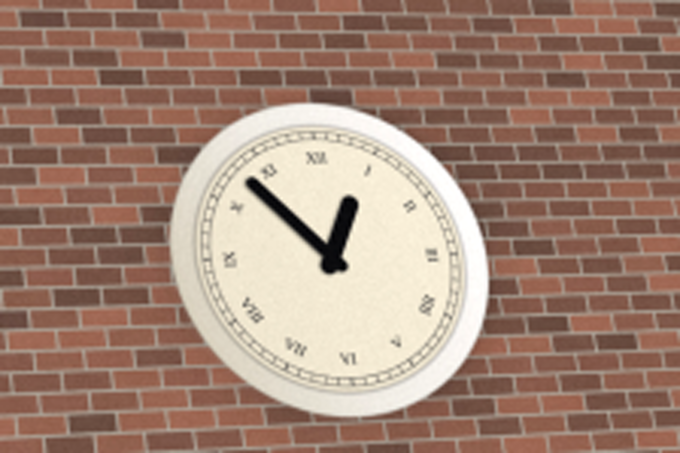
12h53
